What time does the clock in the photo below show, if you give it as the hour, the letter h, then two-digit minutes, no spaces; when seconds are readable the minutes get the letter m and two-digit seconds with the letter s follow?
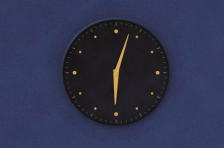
6h03
